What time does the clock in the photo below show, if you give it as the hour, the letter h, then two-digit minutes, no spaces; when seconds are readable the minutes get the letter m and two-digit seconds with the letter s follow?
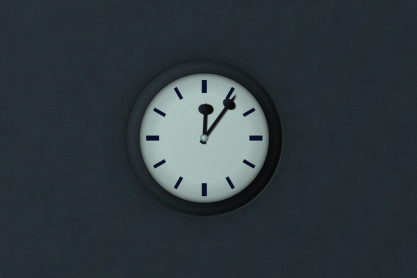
12h06
